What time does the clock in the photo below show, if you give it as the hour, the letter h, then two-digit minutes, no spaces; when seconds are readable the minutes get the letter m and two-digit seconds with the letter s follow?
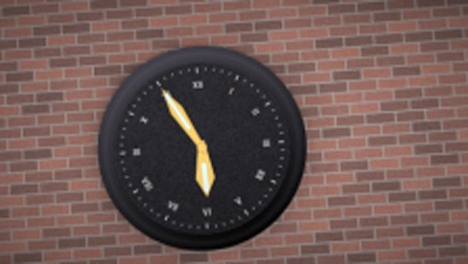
5h55
